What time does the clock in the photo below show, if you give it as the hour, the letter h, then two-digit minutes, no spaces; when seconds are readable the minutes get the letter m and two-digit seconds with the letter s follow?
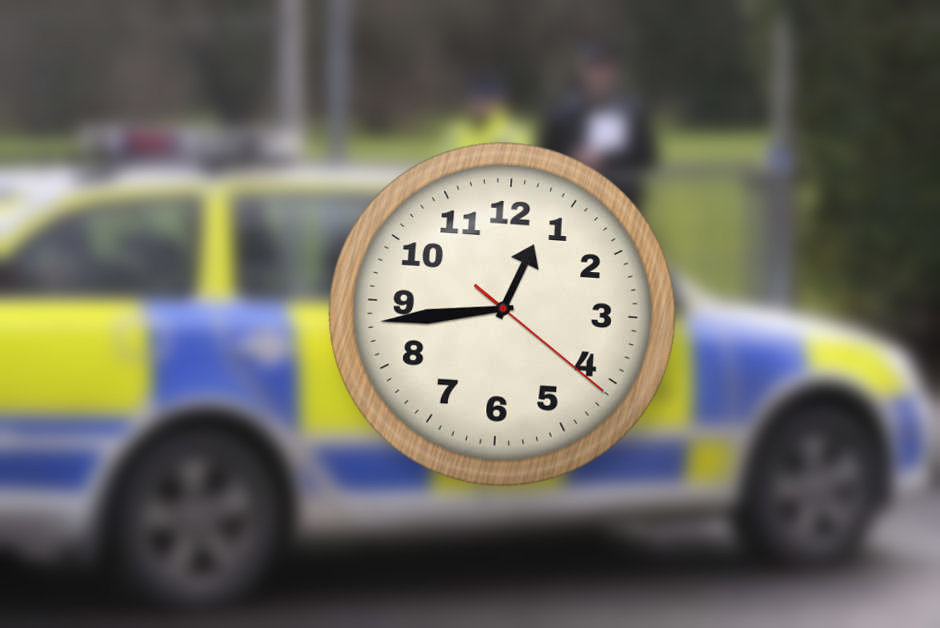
12h43m21s
